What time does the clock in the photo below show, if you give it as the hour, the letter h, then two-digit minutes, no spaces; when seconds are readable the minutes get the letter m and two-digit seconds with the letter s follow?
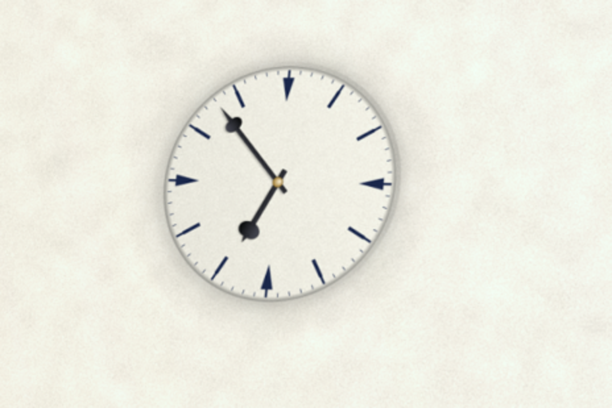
6h53
